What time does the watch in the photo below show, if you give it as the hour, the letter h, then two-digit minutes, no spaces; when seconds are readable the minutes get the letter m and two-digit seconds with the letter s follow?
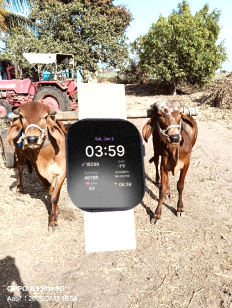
3h59
